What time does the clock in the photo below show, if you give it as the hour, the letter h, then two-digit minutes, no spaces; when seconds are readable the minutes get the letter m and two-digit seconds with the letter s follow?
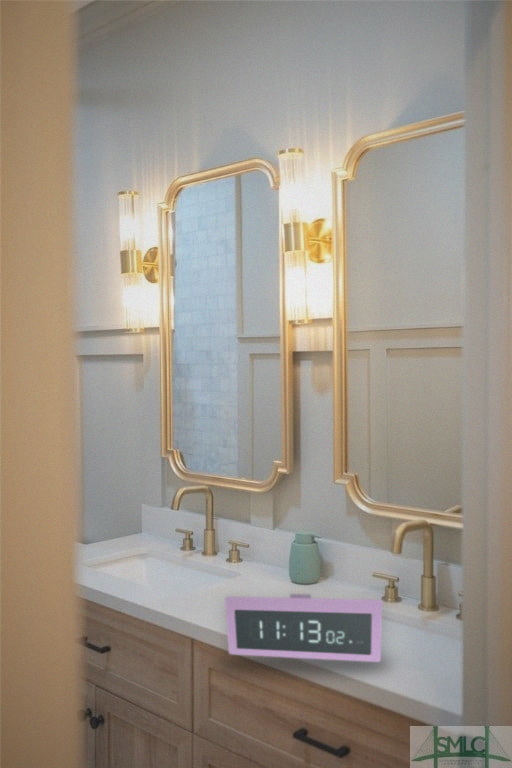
11h13m02s
